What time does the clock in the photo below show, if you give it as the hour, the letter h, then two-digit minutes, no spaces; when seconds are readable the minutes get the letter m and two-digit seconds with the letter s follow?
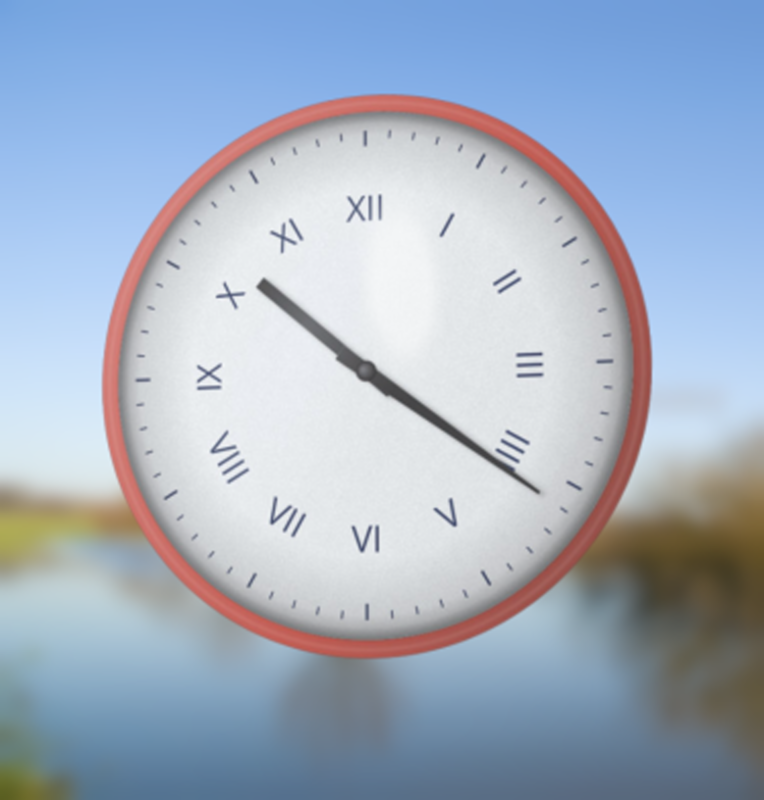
10h21
